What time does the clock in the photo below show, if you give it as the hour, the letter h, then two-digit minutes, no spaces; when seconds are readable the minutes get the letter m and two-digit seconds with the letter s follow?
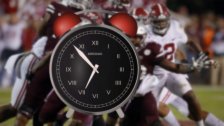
6h53
